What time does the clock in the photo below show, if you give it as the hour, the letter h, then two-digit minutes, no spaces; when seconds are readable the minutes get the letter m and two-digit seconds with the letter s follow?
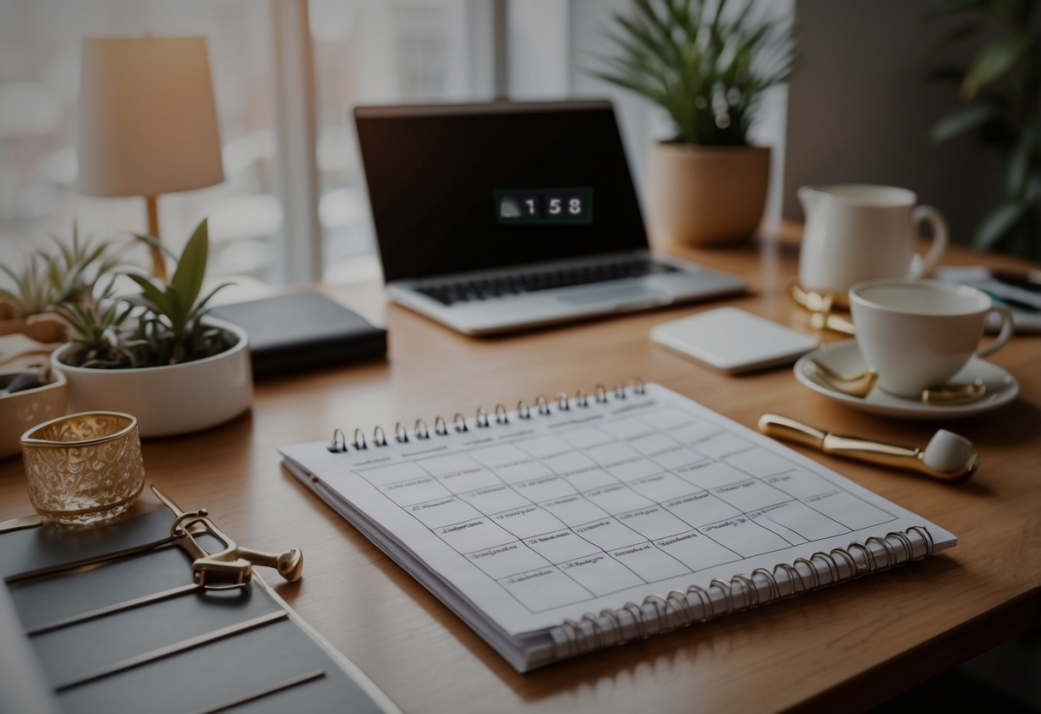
1h58
